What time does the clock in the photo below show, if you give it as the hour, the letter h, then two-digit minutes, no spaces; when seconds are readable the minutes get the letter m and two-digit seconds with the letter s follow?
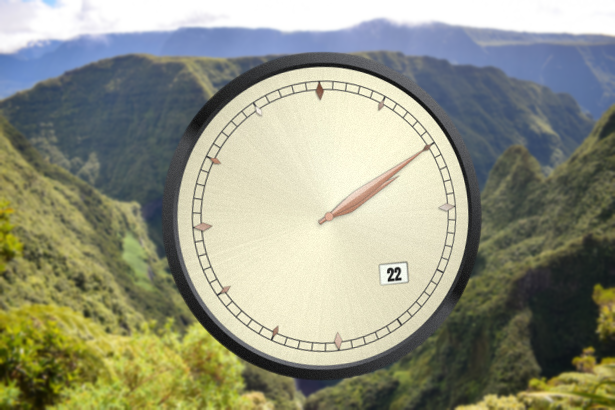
2h10
